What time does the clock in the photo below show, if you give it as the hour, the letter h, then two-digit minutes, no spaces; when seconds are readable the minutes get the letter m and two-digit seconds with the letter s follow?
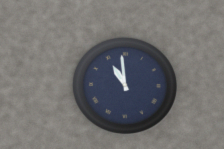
10h59
